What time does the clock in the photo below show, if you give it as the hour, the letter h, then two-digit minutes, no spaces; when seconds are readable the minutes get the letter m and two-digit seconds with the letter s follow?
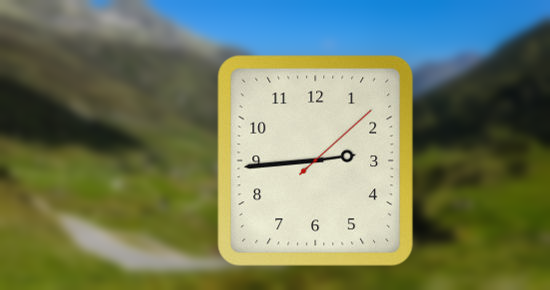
2h44m08s
